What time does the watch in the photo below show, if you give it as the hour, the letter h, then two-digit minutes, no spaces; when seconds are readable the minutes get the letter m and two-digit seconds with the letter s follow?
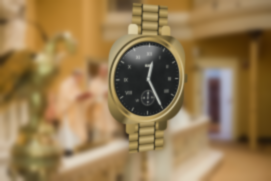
12h25
